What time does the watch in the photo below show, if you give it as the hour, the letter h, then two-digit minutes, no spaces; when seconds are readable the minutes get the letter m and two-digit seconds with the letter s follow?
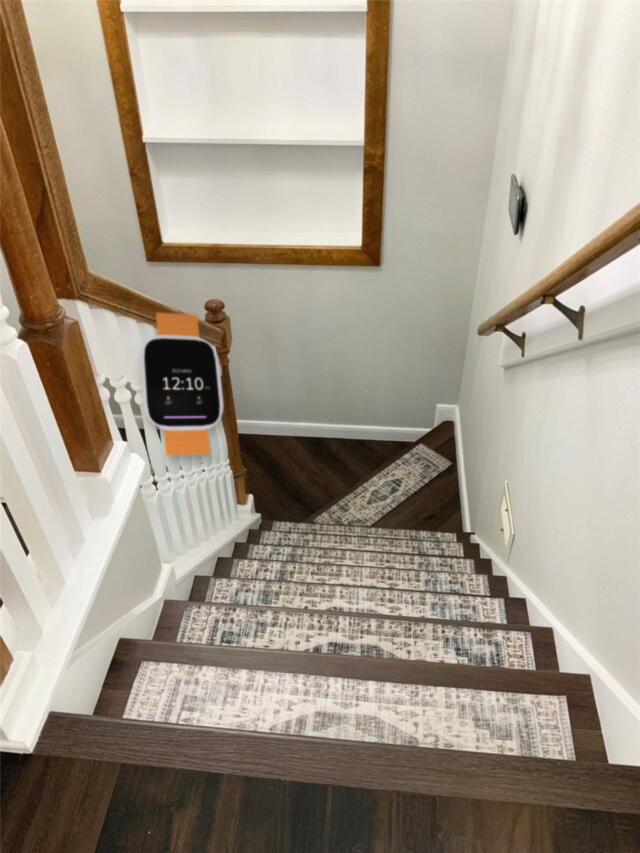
12h10
